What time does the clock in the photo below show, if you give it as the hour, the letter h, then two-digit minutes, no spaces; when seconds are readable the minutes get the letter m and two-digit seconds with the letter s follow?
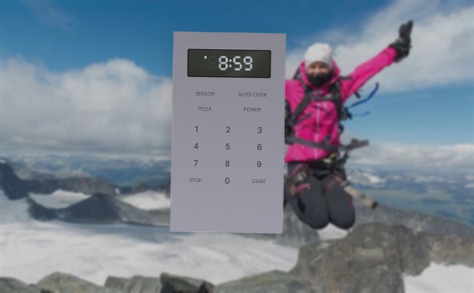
8h59
